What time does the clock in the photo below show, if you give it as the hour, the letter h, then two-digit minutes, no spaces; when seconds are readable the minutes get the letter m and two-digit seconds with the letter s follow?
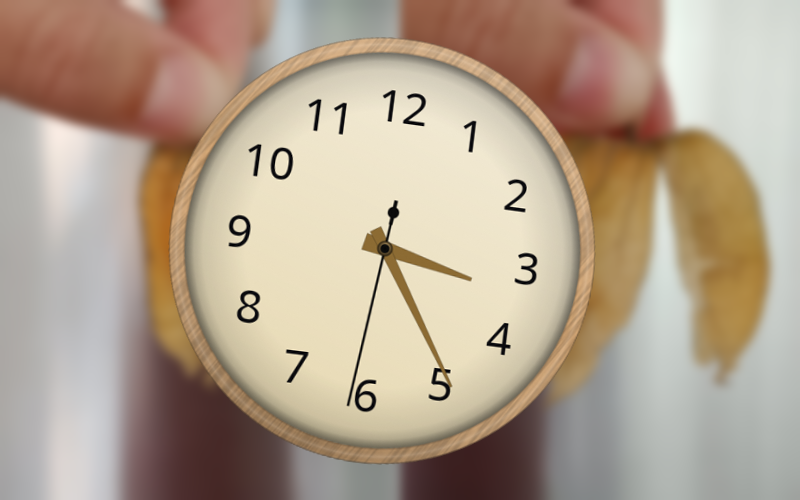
3h24m31s
